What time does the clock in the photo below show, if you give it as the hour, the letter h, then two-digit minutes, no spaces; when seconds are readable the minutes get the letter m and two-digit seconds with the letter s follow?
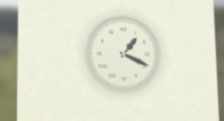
1h19
